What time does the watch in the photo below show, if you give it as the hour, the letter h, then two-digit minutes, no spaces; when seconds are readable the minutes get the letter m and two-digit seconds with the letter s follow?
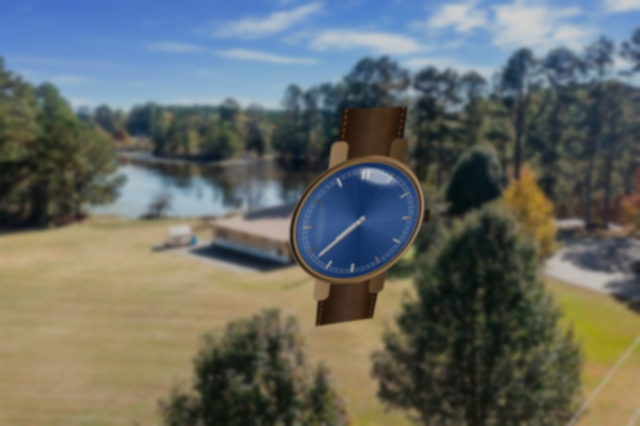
7h38
